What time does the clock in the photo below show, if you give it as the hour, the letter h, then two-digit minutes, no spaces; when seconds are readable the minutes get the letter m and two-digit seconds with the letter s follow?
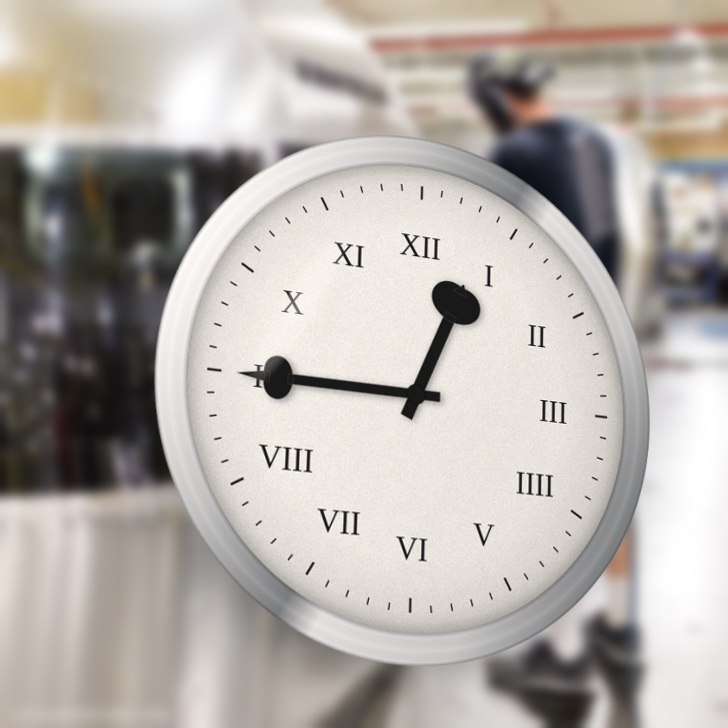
12h45
